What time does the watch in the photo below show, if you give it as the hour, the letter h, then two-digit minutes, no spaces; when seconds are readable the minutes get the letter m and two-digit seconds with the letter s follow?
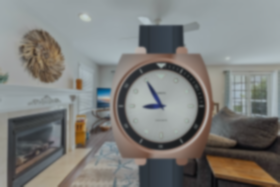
8h55
